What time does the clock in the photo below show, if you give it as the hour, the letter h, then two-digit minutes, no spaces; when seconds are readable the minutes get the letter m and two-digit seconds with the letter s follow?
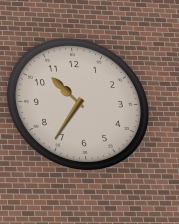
10h36
